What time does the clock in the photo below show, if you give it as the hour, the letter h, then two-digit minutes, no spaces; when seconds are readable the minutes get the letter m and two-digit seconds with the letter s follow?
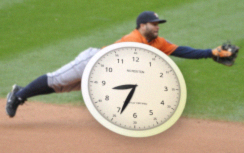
8h34
